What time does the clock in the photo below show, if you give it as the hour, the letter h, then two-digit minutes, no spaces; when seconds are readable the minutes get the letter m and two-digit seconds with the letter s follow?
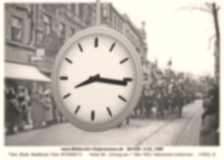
8h16
